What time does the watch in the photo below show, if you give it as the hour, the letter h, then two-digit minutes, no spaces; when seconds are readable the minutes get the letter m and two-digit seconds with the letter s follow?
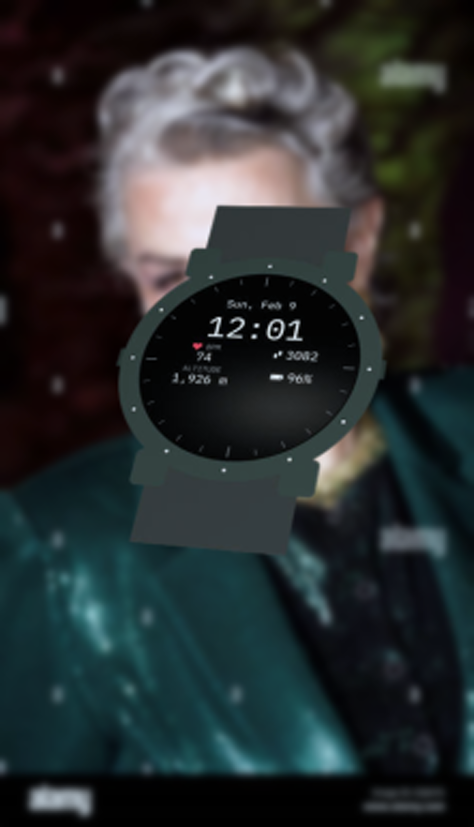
12h01
